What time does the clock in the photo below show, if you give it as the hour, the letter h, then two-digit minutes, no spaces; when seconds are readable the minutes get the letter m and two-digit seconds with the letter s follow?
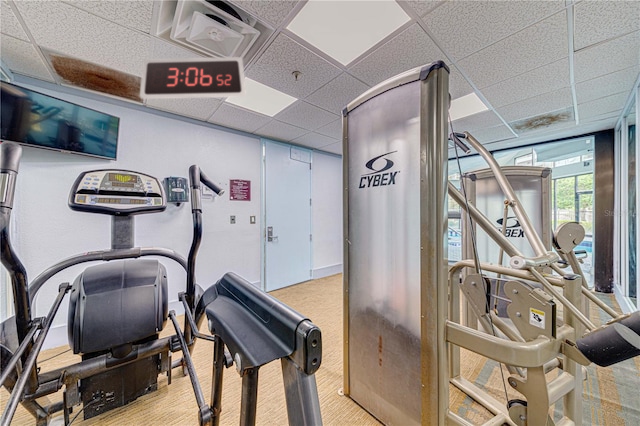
3h06m52s
